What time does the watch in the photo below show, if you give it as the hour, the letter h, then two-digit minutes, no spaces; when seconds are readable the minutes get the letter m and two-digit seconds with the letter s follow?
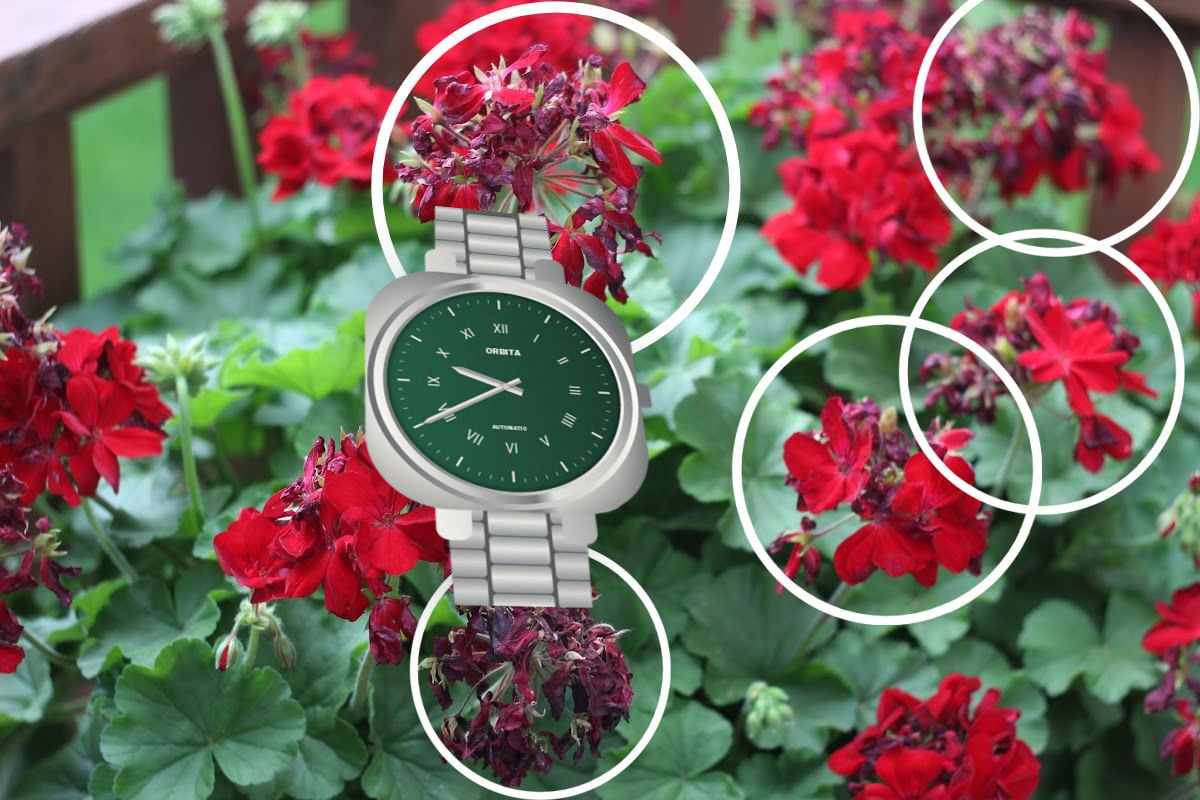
9h40
